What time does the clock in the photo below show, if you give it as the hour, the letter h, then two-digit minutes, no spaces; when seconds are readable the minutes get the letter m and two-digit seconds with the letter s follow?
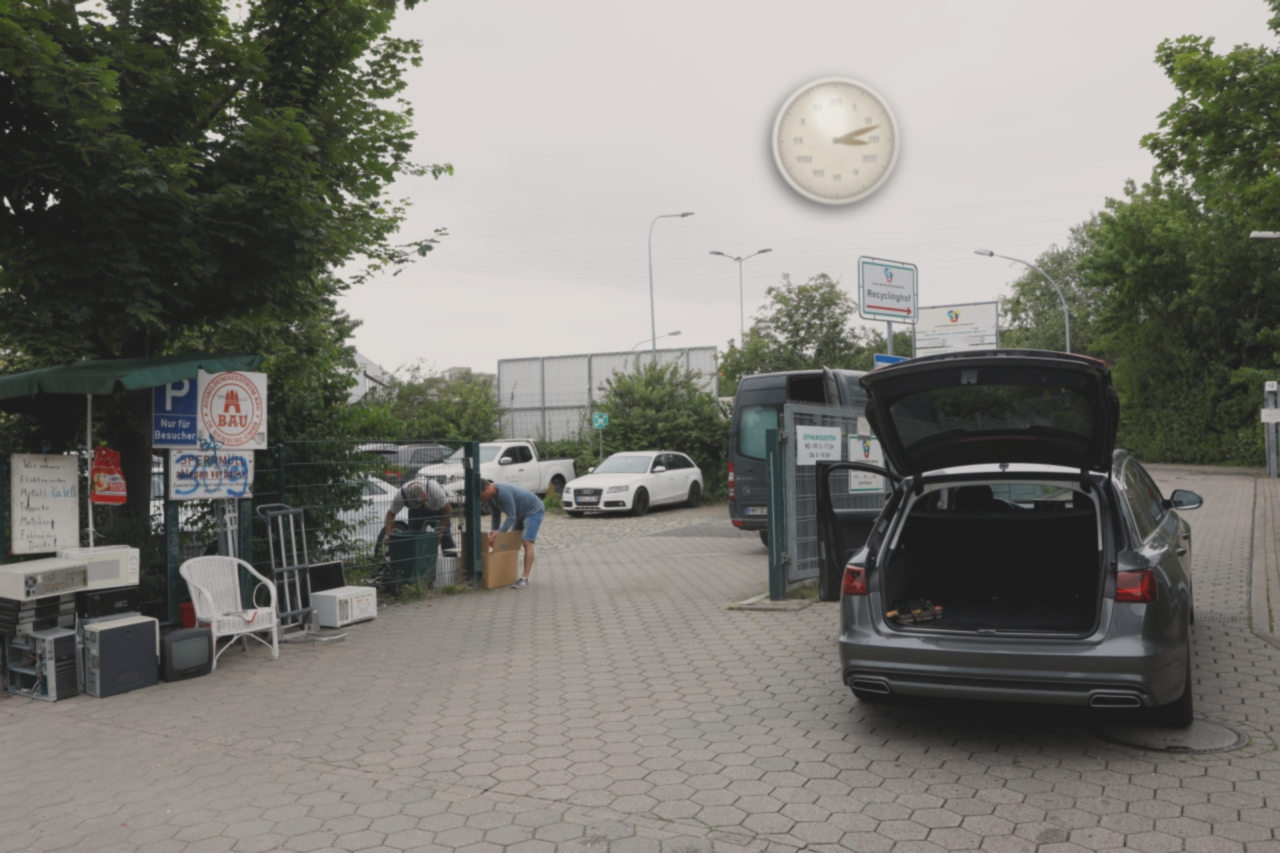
3h12
